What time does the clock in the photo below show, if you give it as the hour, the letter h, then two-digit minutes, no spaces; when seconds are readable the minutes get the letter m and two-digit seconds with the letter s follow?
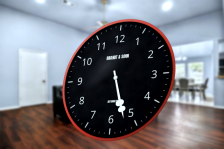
5h27
